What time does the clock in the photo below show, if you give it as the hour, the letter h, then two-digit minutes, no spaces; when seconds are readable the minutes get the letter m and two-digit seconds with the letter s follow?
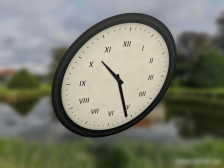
10h26
